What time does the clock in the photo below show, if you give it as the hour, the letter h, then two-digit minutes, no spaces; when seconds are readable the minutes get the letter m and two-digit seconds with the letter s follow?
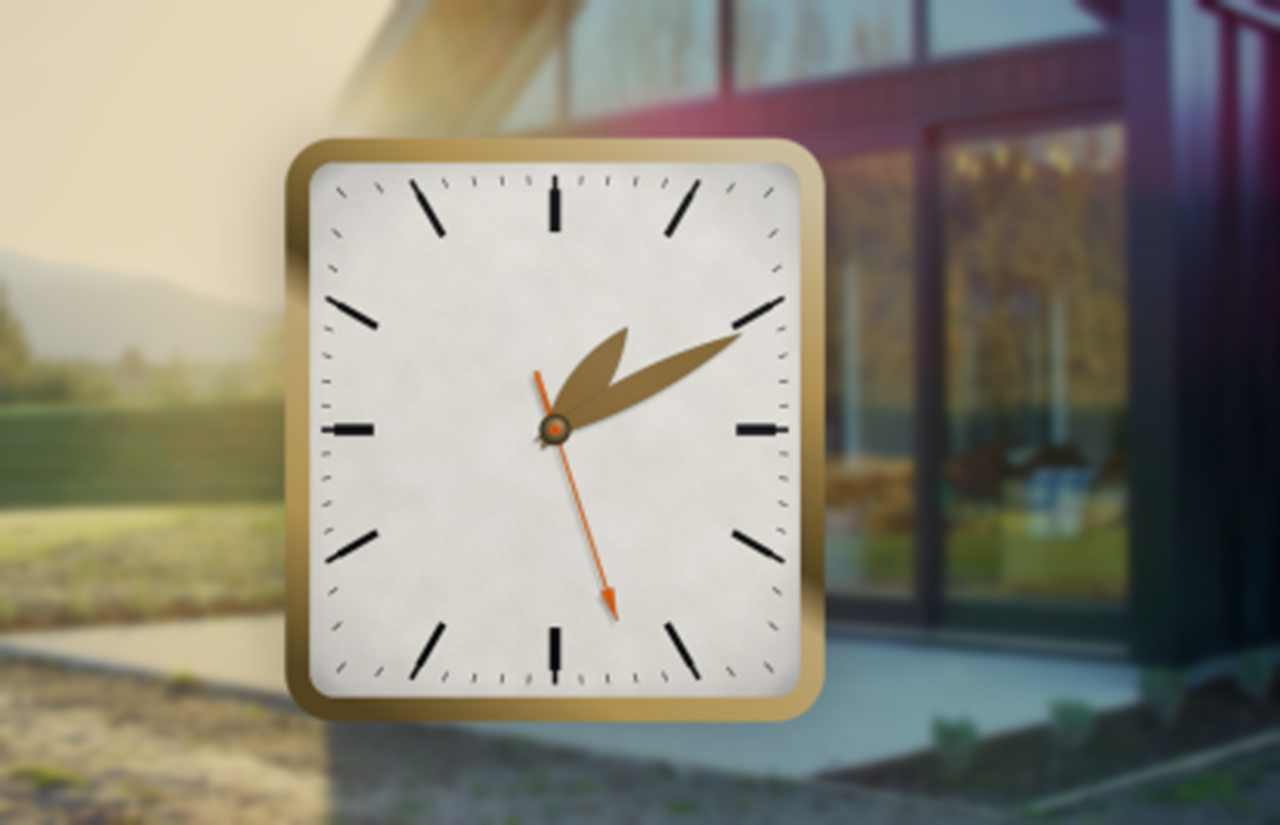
1h10m27s
